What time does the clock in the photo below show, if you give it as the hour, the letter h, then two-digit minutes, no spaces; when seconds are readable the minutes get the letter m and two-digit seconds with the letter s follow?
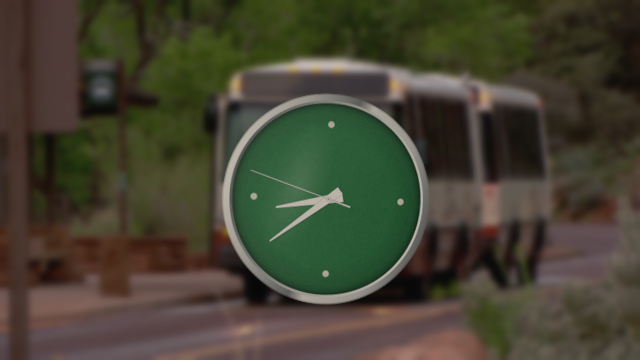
8h38m48s
